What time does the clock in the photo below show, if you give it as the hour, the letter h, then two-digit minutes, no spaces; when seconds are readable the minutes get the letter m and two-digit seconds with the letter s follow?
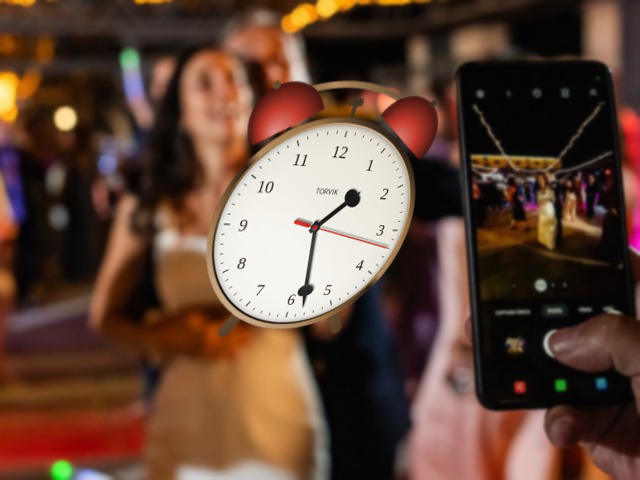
1h28m17s
